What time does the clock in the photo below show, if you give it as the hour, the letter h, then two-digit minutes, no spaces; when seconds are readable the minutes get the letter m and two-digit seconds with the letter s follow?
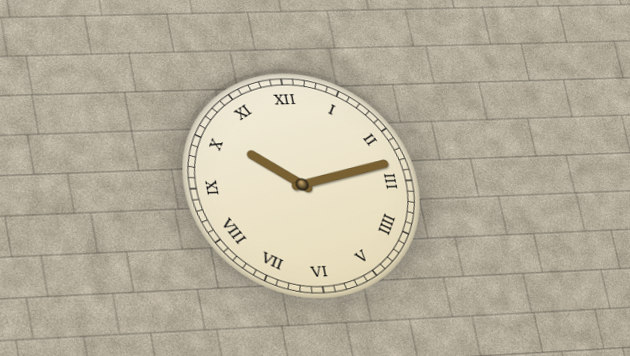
10h13
